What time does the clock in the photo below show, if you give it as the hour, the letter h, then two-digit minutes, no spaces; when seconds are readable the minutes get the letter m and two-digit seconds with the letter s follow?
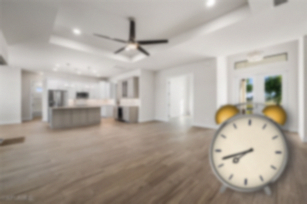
7h42
